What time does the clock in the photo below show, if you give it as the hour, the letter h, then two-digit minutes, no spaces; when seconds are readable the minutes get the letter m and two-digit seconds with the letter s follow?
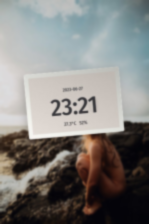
23h21
